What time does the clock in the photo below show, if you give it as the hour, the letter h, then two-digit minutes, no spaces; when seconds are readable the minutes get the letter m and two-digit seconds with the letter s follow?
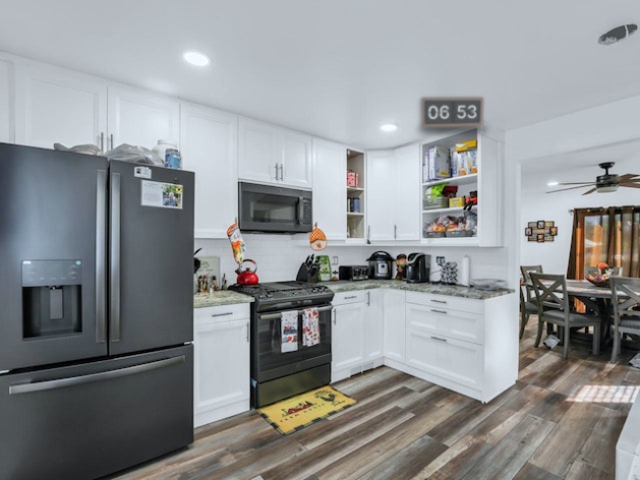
6h53
